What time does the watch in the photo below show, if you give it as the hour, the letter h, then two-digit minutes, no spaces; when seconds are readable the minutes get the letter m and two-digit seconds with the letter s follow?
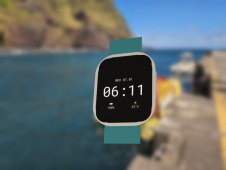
6h11
